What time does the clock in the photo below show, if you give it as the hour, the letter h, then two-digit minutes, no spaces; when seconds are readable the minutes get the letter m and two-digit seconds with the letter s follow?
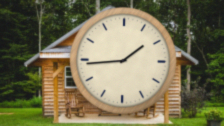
1h44
